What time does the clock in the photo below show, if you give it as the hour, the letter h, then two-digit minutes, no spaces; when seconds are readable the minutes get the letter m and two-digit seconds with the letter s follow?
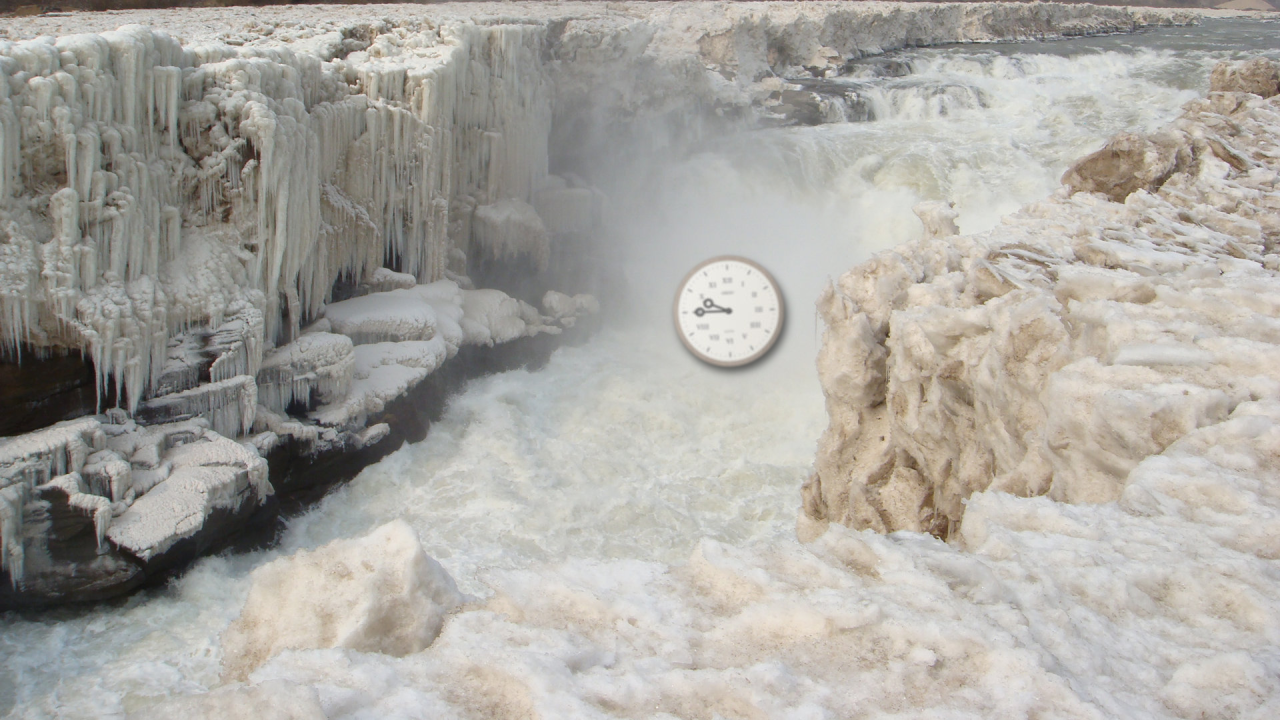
9h45
